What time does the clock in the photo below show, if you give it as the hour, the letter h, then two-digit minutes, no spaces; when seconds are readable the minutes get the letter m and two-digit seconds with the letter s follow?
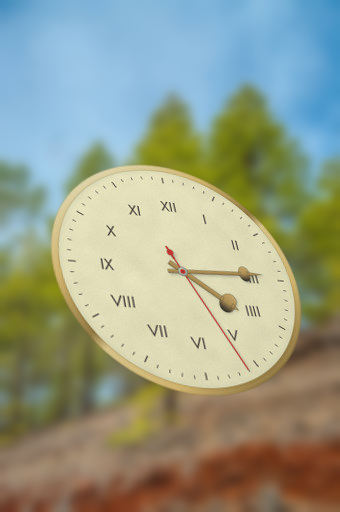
4h14m26s
